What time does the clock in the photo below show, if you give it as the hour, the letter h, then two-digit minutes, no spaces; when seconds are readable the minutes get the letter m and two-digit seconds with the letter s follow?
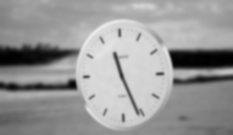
11h26
